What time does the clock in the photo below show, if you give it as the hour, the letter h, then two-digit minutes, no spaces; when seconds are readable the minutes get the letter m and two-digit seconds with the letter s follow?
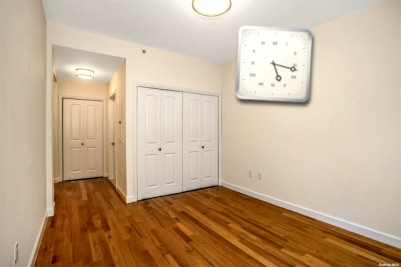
5h17
